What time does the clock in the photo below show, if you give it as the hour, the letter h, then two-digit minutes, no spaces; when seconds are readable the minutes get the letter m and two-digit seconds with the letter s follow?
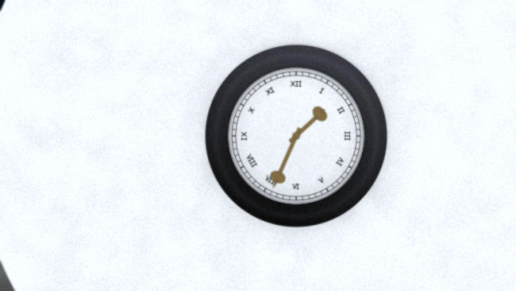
1h34
